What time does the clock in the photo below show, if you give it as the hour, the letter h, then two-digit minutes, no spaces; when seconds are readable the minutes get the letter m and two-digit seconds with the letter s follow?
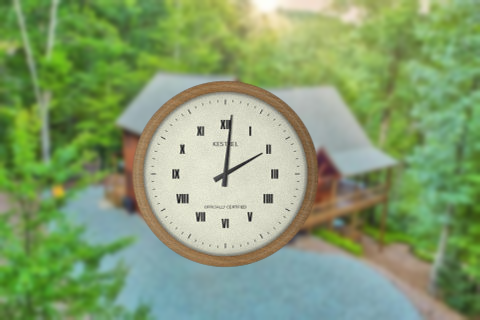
2h01
